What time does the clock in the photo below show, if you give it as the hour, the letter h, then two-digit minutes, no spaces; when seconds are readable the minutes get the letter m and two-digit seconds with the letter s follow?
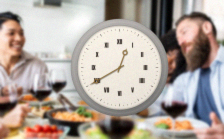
12h40
